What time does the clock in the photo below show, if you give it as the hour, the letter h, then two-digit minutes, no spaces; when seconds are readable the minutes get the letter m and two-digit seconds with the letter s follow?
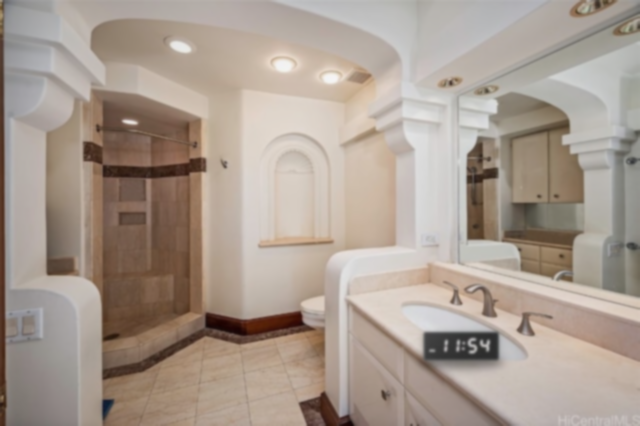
11h54
